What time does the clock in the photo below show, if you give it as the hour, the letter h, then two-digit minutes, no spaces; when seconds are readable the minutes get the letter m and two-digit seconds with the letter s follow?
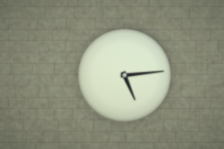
5h14
